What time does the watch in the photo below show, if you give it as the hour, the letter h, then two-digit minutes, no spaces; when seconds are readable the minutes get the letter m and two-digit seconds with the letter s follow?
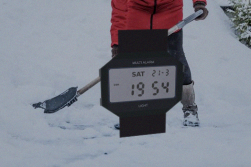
19h54
